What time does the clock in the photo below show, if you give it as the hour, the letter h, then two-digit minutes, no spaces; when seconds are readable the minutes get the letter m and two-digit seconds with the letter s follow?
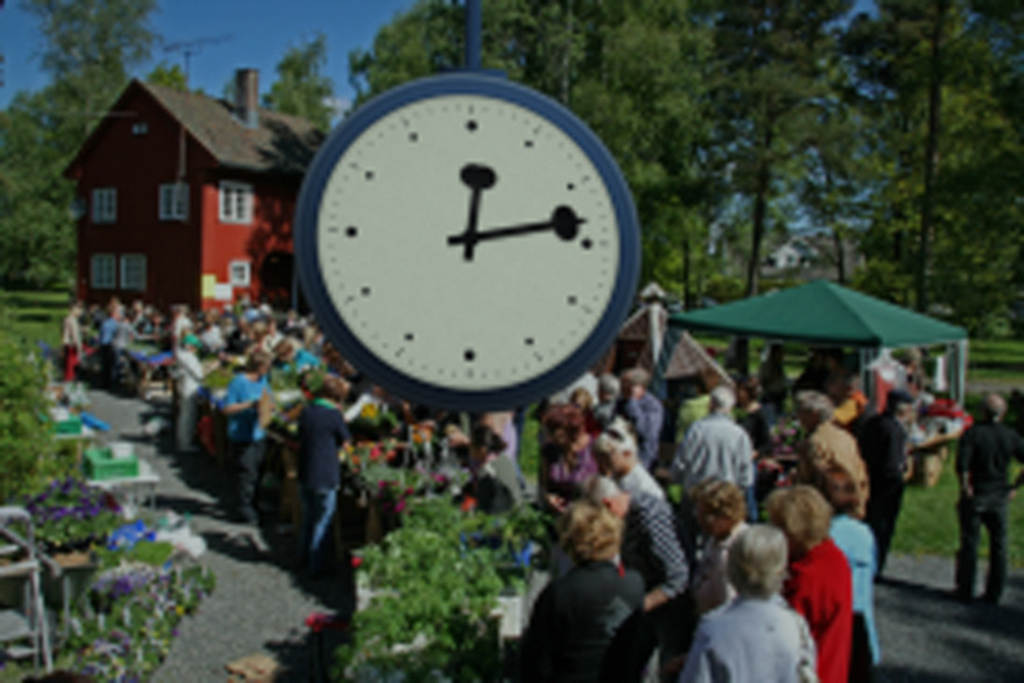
12h13
